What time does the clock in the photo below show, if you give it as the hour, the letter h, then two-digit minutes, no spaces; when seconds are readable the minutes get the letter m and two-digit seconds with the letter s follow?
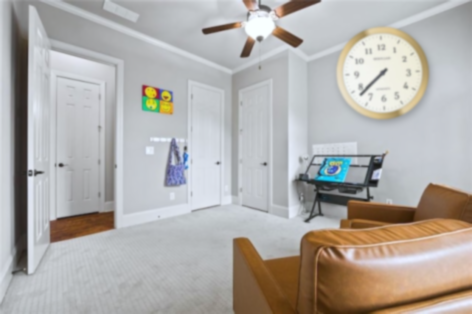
7h38
